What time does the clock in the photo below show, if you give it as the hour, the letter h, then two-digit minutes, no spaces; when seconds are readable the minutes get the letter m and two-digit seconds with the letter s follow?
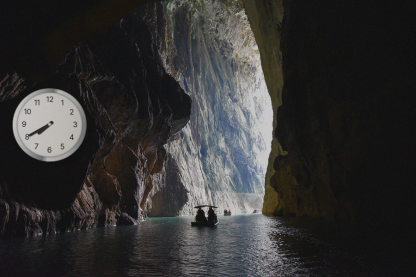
7h40
